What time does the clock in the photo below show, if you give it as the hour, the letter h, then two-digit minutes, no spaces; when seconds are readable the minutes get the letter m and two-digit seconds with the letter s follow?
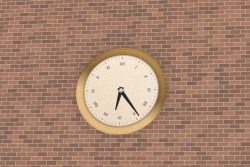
6h24
